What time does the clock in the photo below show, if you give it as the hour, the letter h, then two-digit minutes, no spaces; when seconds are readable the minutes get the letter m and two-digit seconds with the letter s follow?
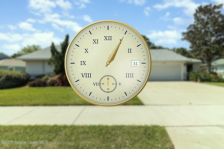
1h05
